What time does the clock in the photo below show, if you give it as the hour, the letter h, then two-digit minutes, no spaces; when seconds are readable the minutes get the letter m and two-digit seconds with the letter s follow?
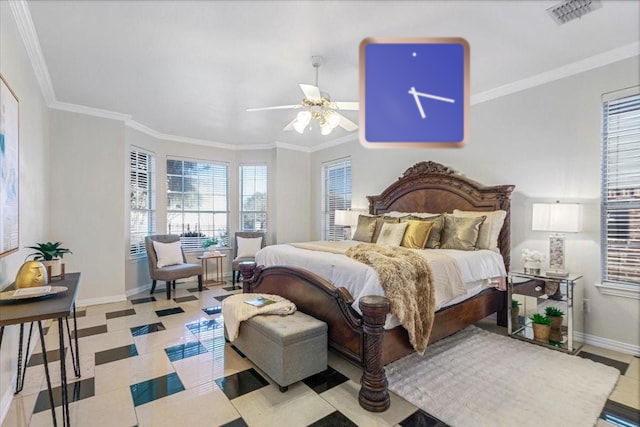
5h17
